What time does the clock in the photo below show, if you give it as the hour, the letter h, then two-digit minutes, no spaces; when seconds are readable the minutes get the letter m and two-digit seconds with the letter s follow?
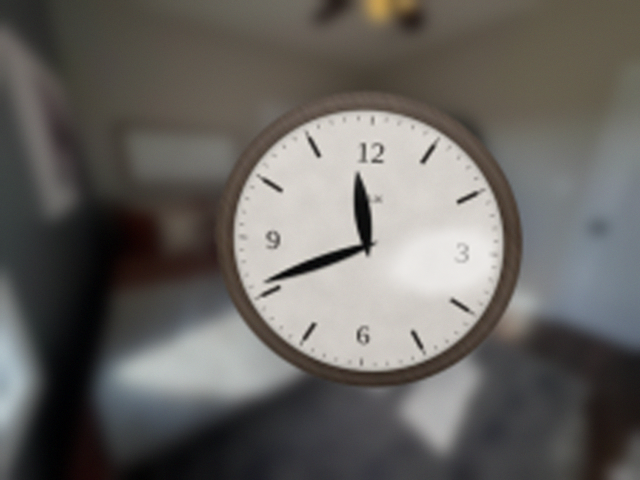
11h41
